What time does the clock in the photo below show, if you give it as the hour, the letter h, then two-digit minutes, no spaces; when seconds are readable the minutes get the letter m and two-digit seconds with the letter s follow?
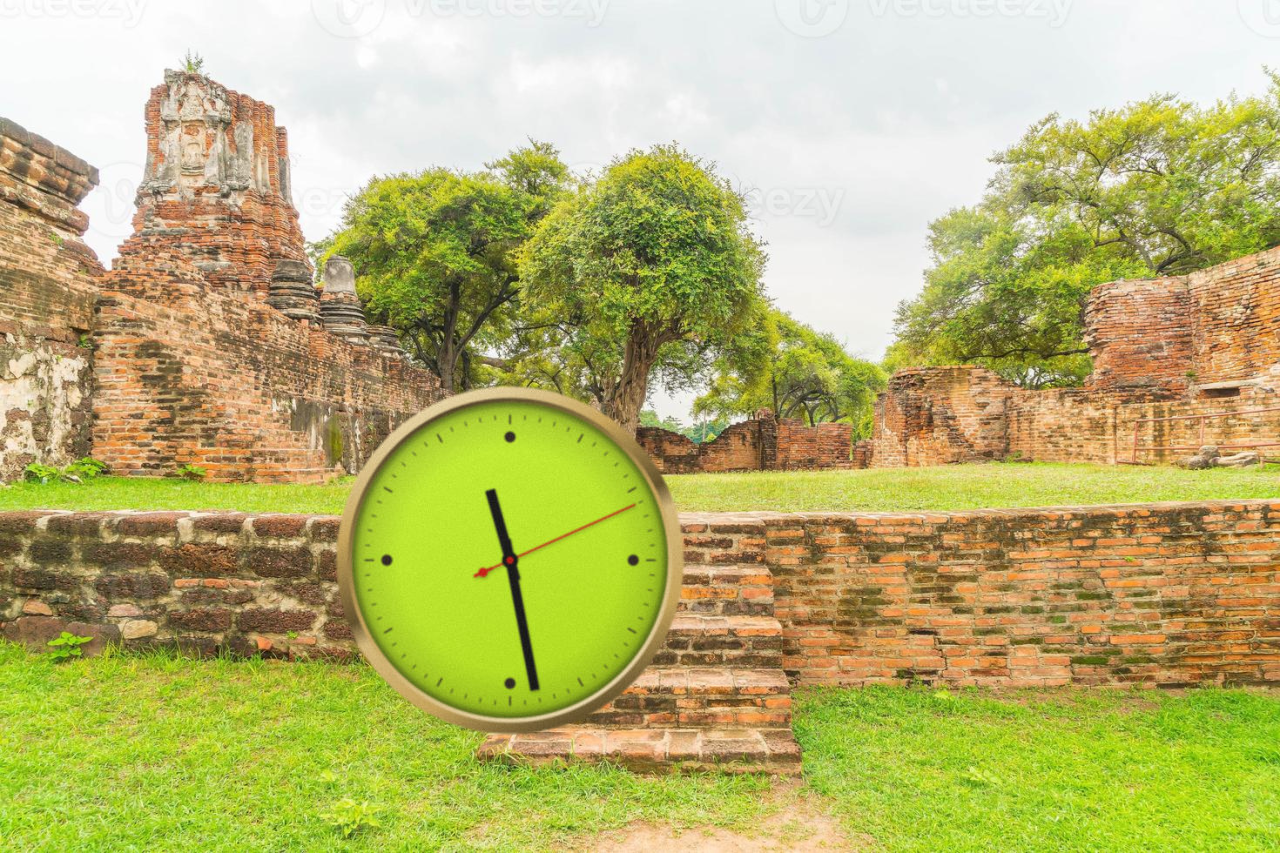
11h28m11s
